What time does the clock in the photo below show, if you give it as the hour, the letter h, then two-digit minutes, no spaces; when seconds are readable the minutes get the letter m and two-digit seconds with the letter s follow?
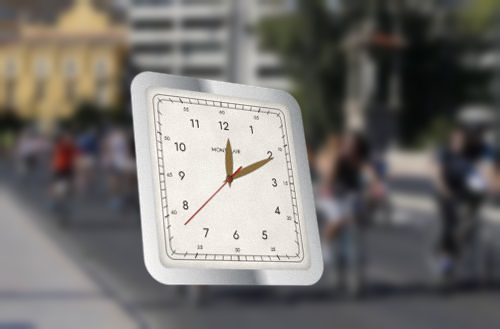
12h10m38s
